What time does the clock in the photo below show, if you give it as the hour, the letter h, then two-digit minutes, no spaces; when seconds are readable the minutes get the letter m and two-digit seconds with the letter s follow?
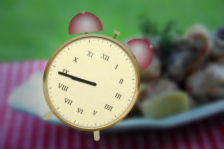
8h44
